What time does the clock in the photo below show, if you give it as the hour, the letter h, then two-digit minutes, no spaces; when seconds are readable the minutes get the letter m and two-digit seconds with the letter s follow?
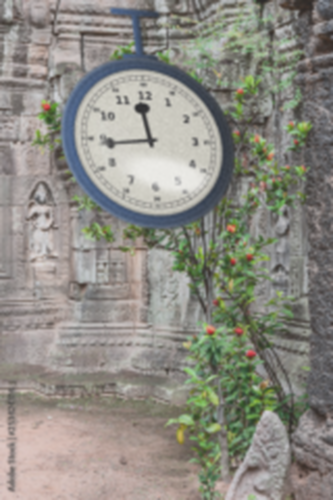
11h44
